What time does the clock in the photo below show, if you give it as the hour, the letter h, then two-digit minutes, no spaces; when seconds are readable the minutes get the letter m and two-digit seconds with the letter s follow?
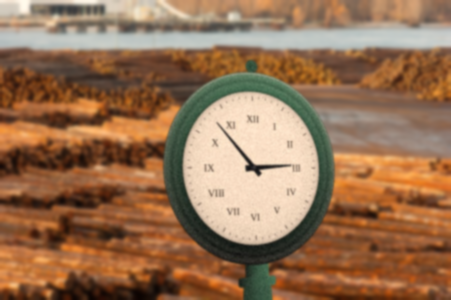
2h53
